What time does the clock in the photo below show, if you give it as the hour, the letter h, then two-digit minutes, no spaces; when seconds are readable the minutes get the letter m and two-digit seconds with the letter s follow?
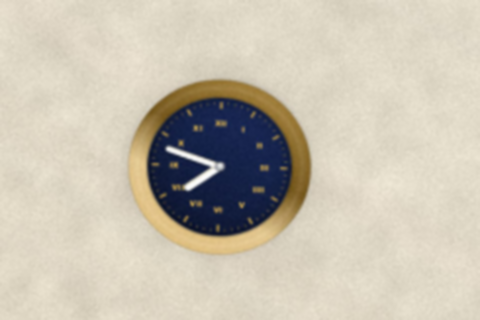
7h48
